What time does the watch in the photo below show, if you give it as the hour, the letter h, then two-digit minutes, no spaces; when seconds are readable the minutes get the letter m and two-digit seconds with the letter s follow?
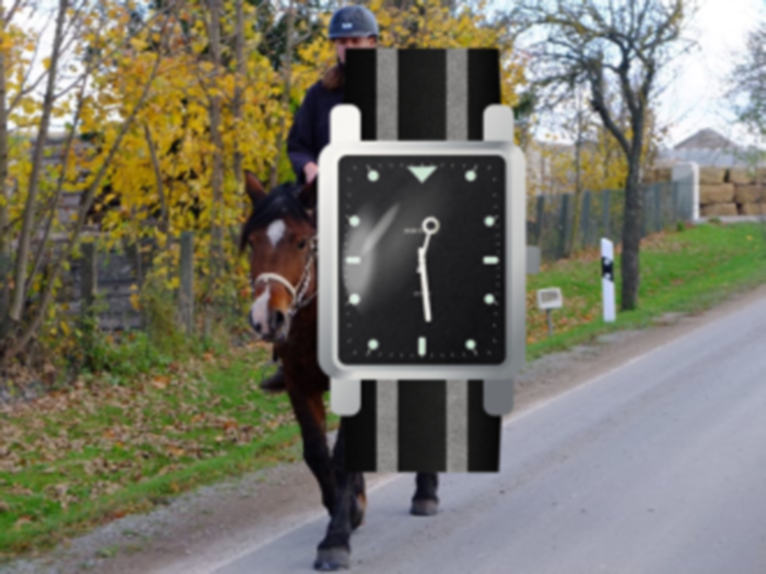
12h29
